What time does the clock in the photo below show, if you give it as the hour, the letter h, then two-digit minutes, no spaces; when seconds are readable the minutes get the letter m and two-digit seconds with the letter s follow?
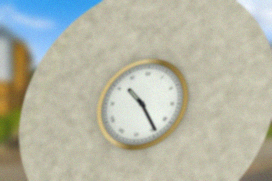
10h24
